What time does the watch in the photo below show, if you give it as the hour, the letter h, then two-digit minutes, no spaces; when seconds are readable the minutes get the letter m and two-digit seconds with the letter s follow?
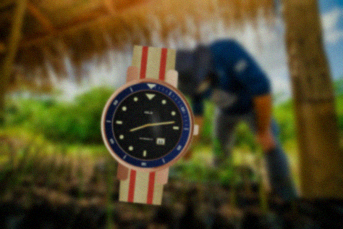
8h13
